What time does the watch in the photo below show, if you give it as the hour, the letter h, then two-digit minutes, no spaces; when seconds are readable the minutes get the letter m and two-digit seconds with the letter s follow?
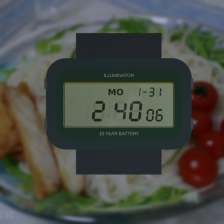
2h40m06s
